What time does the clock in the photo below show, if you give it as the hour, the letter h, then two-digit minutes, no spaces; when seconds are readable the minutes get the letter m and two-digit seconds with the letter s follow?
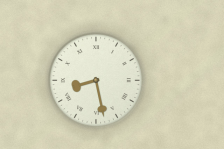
8h28
